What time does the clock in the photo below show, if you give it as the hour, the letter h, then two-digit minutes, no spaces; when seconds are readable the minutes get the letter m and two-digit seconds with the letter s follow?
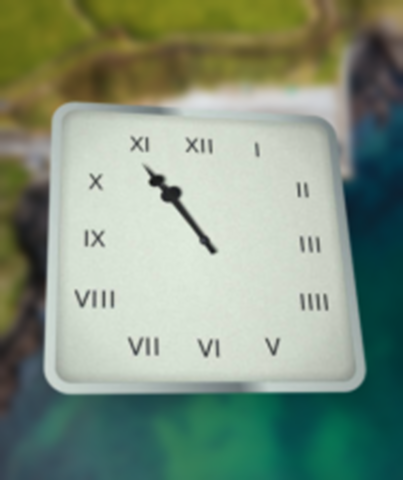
10h54
